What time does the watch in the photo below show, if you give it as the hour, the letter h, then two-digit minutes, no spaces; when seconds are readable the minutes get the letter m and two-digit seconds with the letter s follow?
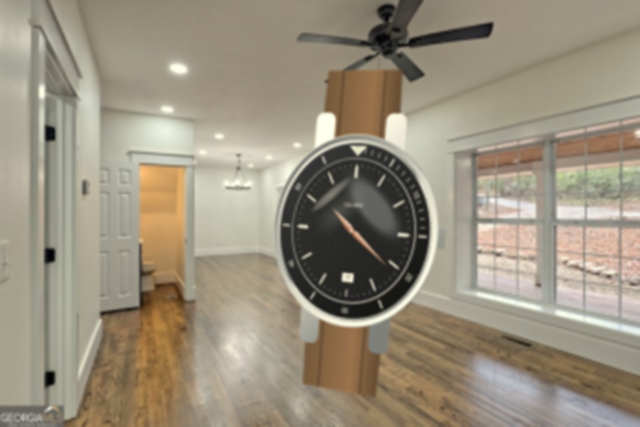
10h21
